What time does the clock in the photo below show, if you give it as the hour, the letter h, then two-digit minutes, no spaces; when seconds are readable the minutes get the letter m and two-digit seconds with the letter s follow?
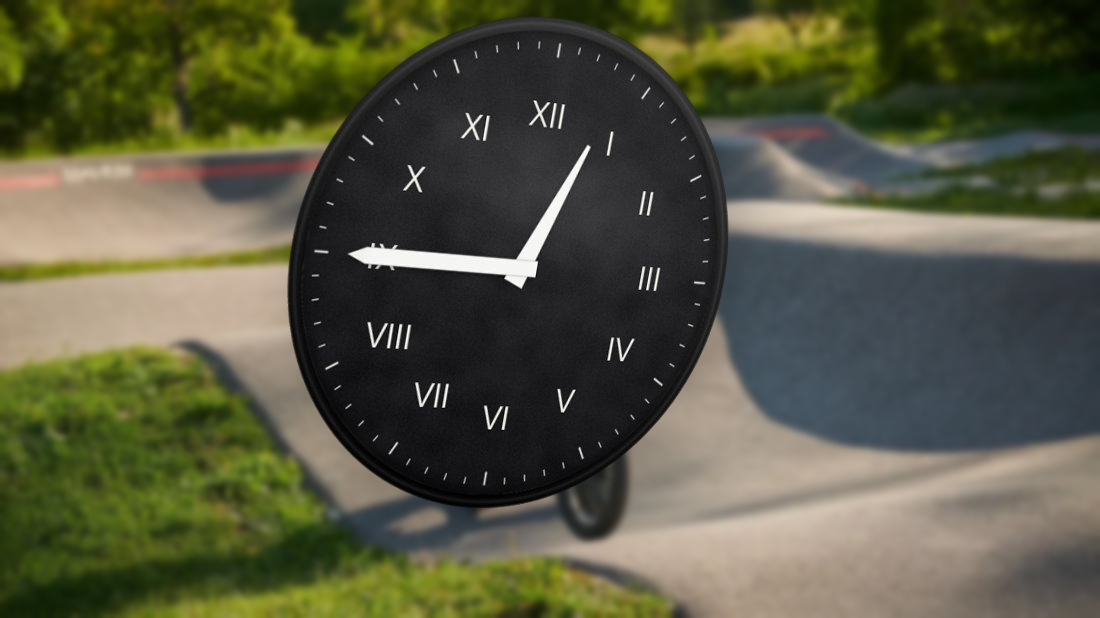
12h45
